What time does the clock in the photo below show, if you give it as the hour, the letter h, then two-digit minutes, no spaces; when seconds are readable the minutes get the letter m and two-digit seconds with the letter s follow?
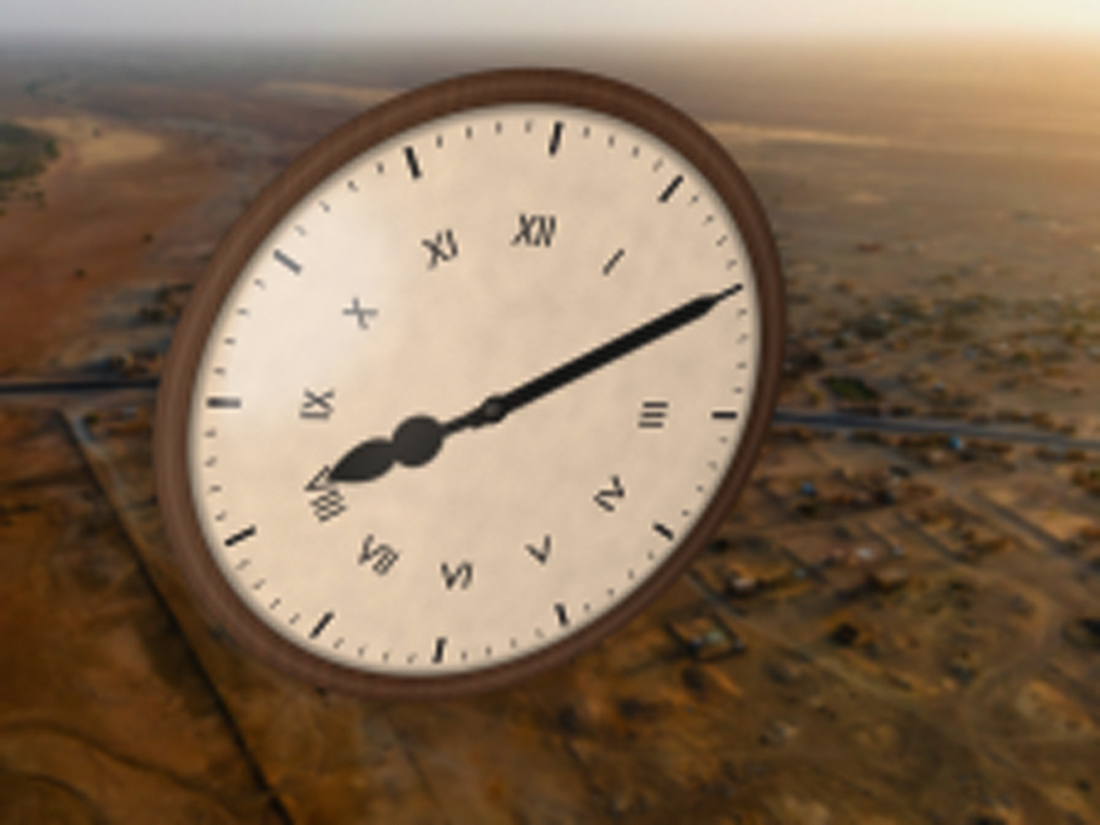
8h10
